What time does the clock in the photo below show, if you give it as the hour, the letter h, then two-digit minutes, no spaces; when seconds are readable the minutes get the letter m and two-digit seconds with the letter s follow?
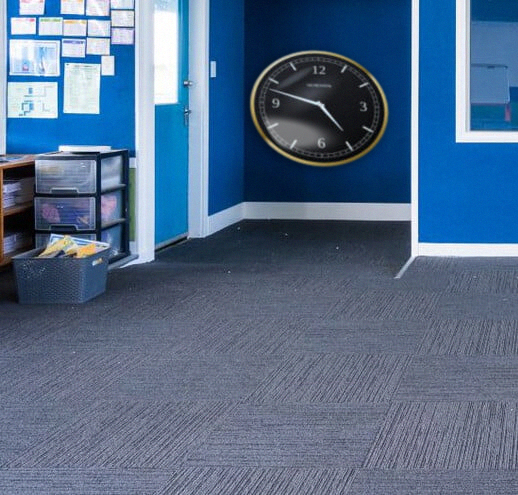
4h48
